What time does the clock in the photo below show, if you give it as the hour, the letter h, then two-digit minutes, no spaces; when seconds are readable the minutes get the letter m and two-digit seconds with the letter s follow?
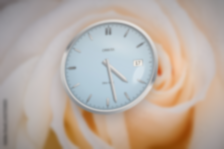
4h28
